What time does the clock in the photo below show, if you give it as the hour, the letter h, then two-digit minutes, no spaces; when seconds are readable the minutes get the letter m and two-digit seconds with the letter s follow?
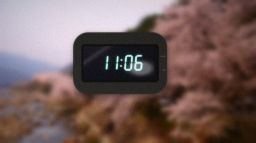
11h06
